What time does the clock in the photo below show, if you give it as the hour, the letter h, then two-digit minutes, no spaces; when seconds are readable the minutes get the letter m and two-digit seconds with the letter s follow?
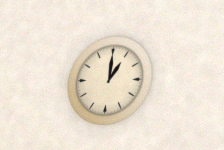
1h00
